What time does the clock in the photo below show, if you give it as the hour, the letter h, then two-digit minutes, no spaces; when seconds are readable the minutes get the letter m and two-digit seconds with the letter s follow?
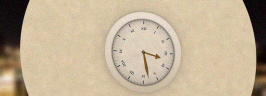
3h28
